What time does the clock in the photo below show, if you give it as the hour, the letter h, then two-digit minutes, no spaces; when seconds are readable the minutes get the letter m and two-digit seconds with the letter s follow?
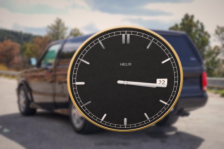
3h16
